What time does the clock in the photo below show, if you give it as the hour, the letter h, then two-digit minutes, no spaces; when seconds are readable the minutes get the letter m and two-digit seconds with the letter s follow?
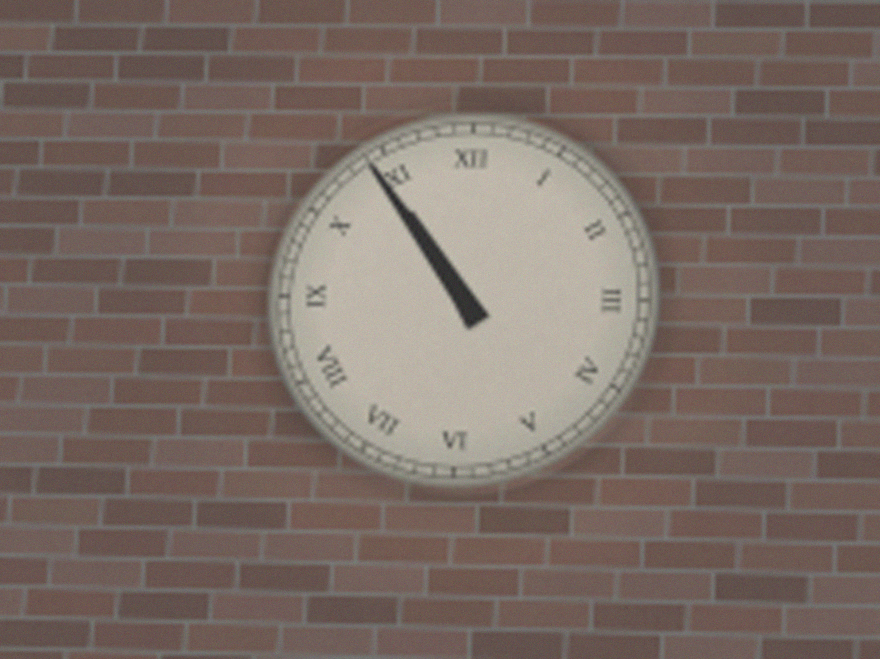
10h54
